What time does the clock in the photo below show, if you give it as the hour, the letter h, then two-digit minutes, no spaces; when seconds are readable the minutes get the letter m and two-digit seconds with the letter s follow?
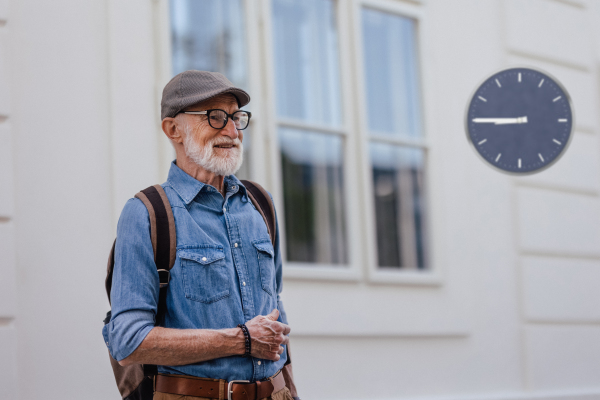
8h45
